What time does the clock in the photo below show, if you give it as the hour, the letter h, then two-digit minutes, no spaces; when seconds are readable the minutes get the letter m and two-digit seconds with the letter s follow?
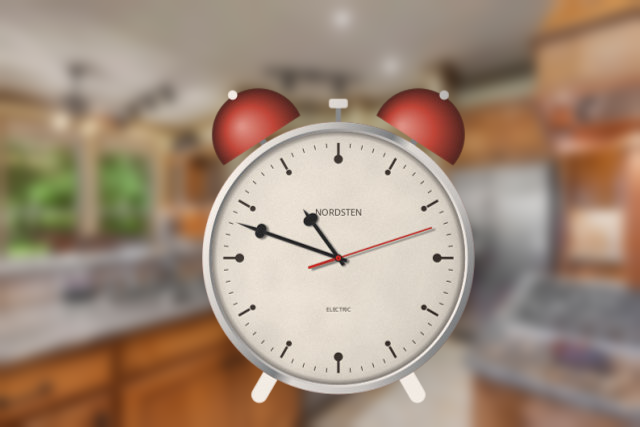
10h48m12s
